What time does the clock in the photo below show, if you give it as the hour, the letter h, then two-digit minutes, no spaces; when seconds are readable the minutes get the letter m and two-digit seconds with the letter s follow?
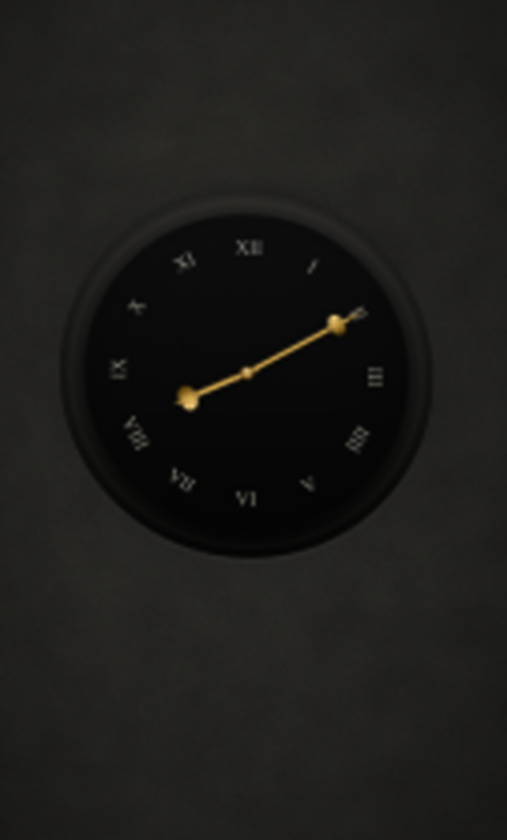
8h10
